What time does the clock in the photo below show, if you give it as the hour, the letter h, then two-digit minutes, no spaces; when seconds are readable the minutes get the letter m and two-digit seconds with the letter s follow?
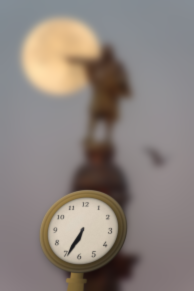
6h34
